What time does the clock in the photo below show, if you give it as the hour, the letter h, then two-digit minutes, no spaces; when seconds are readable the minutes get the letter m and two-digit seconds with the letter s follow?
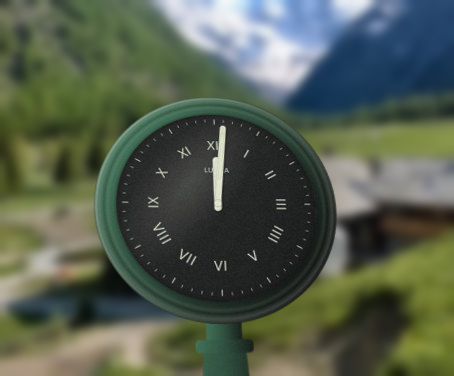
12h01
